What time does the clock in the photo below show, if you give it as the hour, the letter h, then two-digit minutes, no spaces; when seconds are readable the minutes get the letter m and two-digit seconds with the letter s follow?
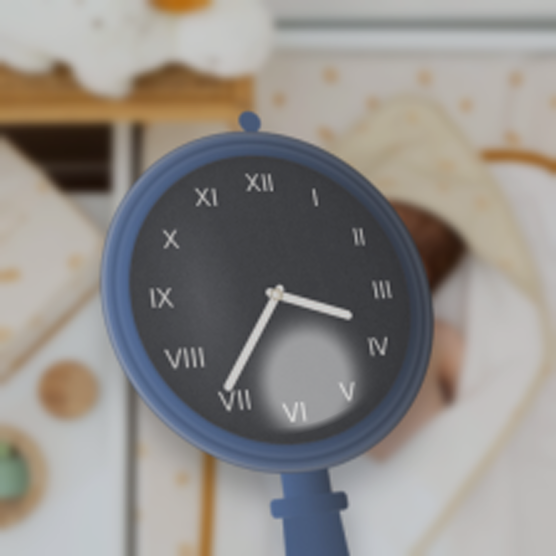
3h36
